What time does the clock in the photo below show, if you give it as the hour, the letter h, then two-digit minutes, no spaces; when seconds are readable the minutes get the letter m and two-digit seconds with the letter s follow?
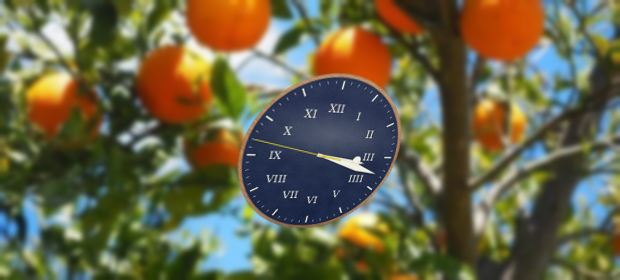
3h17m47s
